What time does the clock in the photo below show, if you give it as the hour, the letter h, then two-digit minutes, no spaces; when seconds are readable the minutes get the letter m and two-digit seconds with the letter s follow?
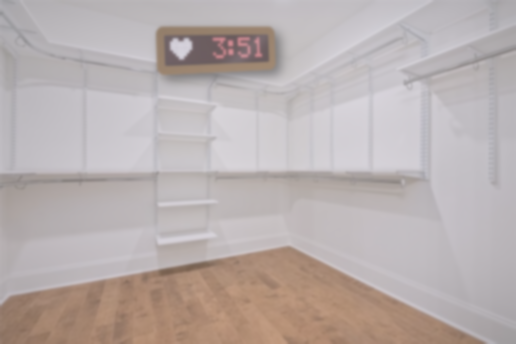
3h51
